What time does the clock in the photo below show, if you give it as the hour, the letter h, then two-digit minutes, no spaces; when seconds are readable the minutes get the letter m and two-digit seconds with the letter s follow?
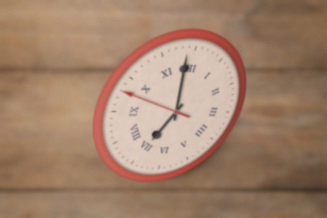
6h58m48s
